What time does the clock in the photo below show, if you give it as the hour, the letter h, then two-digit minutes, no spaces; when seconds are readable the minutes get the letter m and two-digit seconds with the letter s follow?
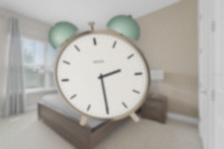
2h30
